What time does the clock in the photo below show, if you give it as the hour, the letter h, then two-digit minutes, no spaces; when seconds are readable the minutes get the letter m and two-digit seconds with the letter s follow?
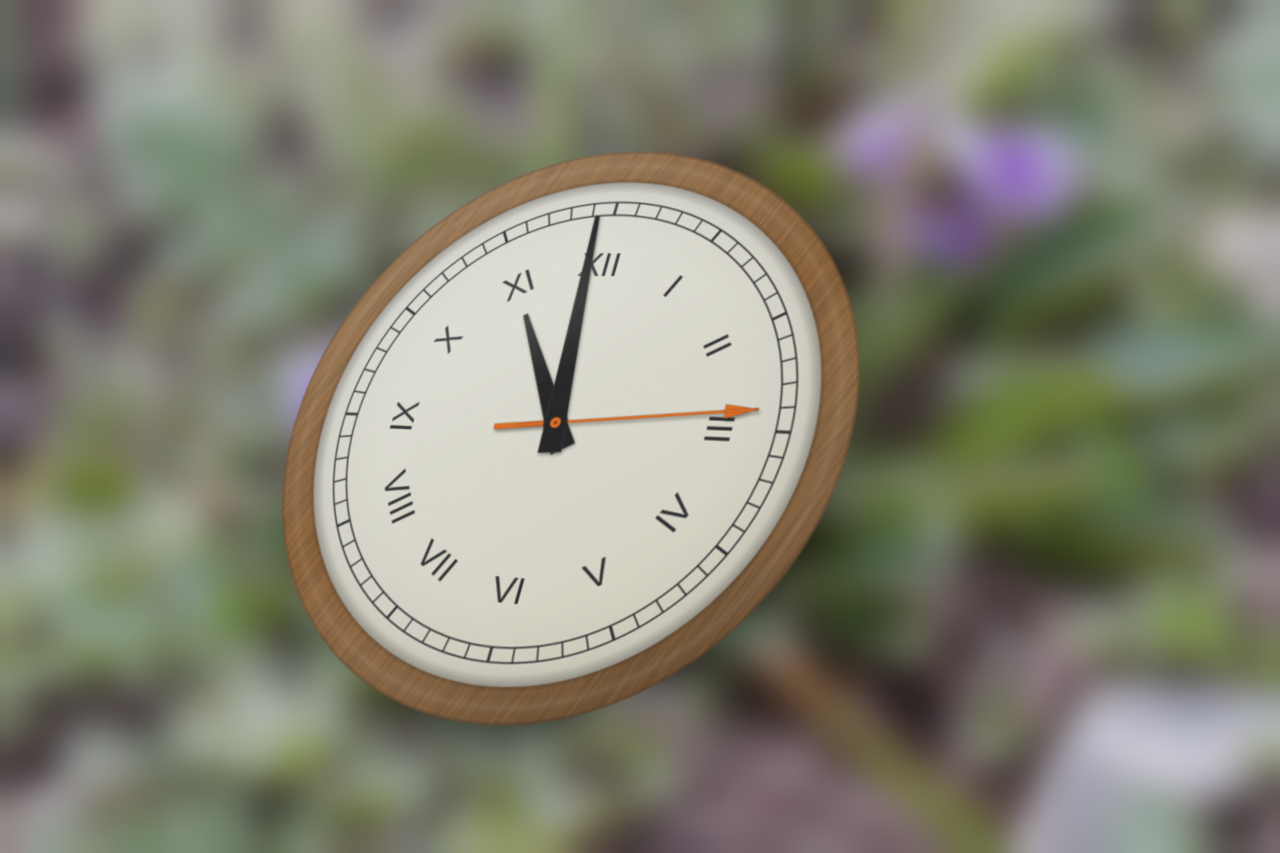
10h59m14s
